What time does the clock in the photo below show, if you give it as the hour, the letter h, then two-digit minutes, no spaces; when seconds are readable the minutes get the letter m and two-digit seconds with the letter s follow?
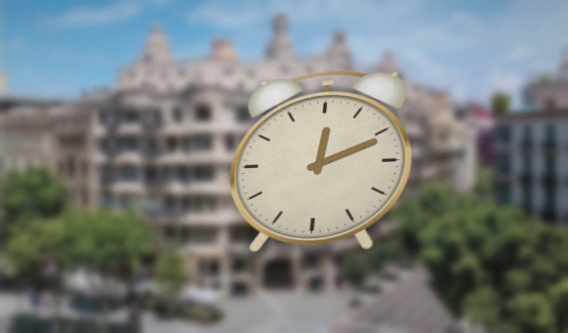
12h11
